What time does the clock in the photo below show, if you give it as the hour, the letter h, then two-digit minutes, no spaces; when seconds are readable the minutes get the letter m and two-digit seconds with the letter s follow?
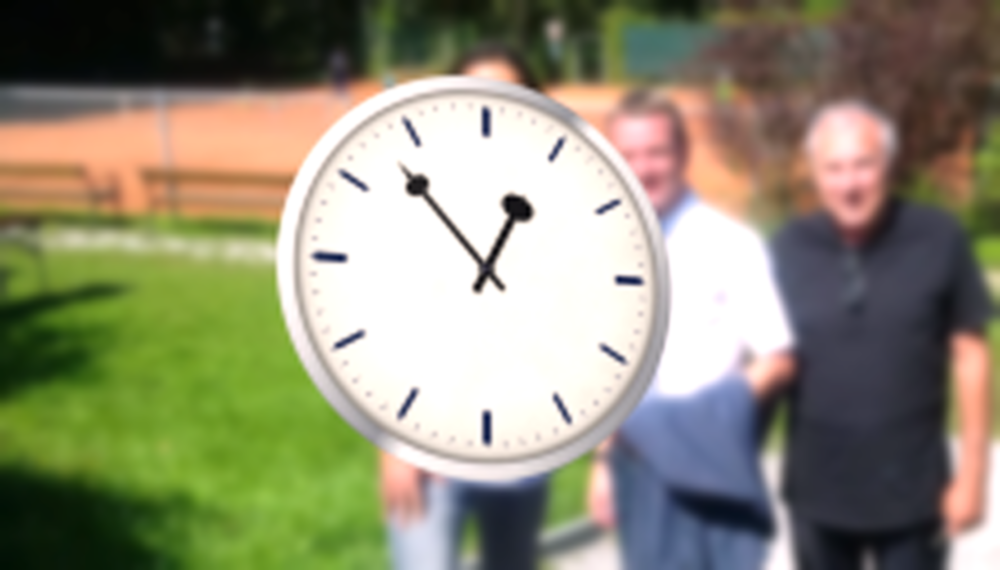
12h53
